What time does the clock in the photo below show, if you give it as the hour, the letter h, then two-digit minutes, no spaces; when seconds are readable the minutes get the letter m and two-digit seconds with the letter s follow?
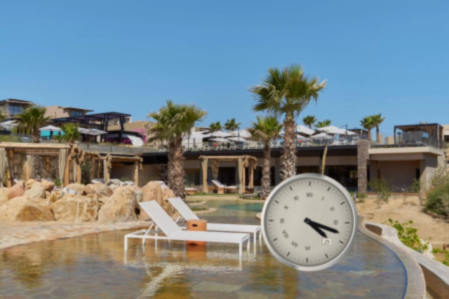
4h18
